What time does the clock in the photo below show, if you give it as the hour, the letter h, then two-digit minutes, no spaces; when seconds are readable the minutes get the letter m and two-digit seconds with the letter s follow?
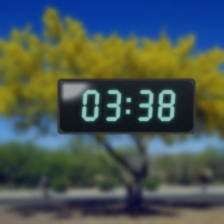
3h38
